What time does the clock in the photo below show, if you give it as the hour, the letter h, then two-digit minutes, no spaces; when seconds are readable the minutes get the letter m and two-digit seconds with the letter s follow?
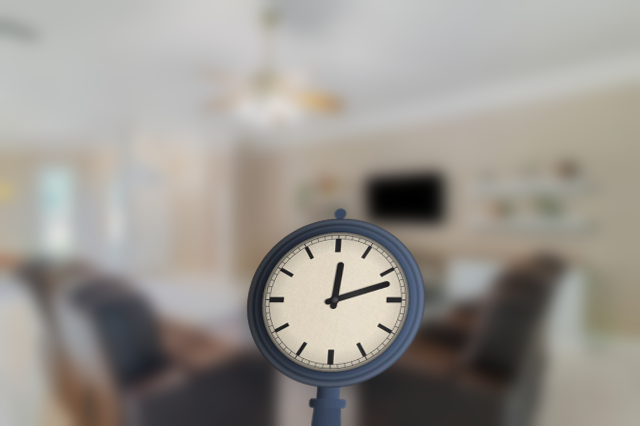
12h12
